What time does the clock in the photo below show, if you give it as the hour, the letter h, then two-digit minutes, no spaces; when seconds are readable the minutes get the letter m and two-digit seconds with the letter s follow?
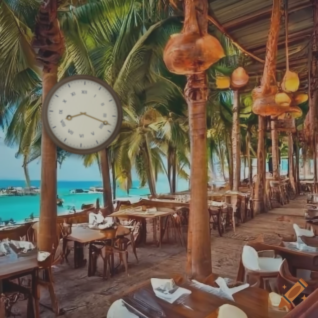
8h18
